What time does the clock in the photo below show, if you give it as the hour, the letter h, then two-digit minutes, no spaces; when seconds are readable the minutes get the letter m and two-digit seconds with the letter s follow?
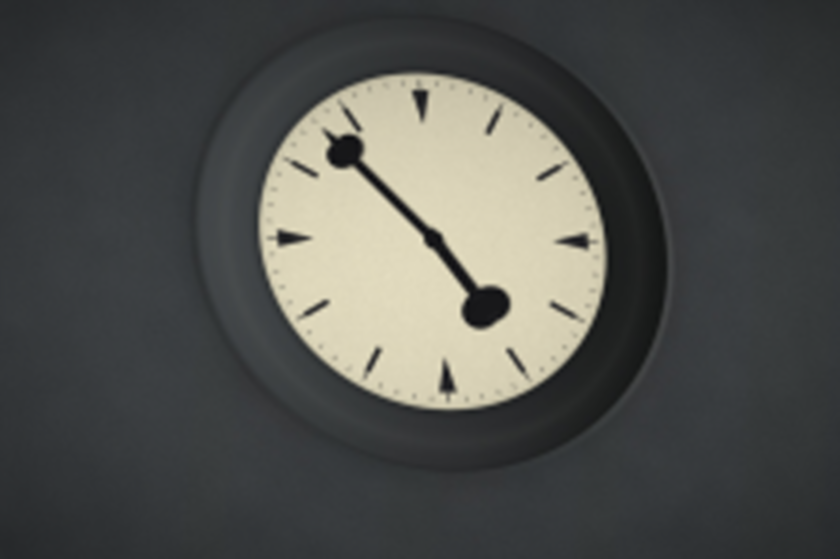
4h53
